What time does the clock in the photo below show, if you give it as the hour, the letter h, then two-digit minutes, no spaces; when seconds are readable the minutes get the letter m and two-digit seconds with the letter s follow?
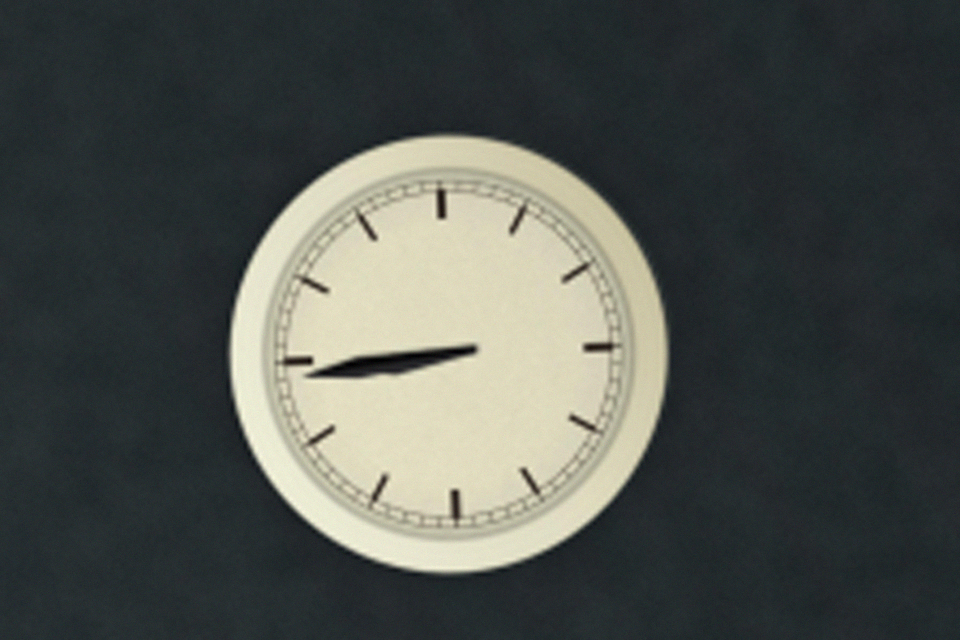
8h44
